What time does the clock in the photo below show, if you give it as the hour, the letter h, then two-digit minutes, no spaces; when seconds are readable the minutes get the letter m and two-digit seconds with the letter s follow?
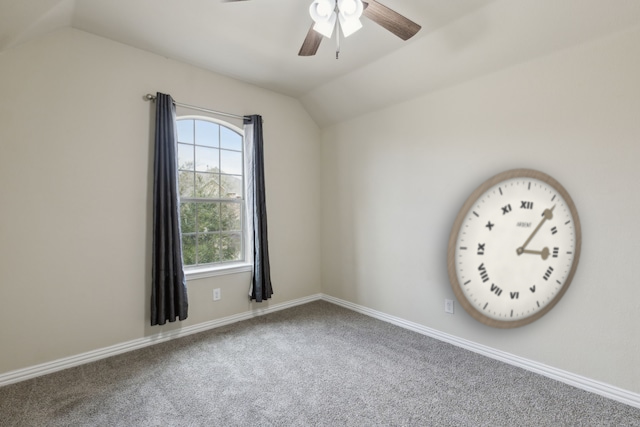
3h06
